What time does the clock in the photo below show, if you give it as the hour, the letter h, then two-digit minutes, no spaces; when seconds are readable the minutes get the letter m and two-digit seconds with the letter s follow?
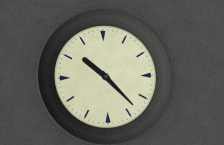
10h23
